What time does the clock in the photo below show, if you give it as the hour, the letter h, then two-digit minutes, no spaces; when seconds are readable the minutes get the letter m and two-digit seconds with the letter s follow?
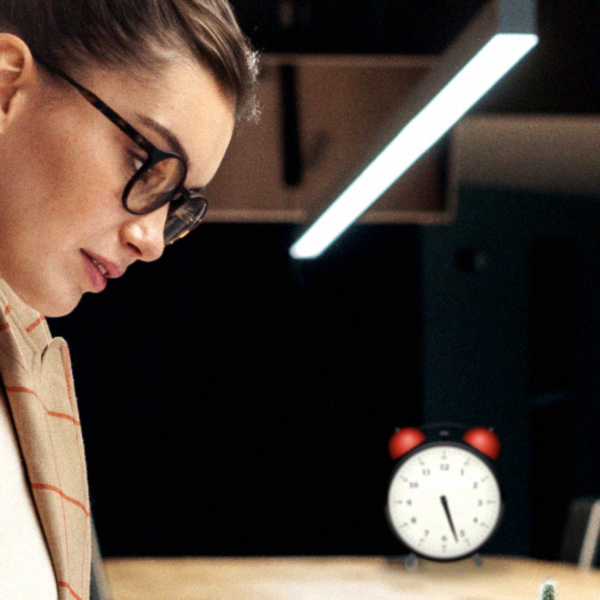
5h27
